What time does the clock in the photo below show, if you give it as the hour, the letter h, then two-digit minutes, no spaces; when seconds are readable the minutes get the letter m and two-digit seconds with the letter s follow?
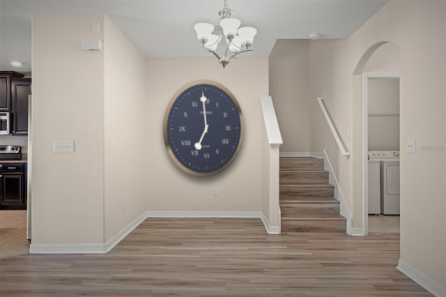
6h59
